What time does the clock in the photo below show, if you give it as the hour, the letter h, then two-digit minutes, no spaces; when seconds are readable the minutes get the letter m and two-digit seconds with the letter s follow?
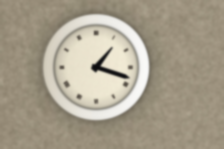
1h18
